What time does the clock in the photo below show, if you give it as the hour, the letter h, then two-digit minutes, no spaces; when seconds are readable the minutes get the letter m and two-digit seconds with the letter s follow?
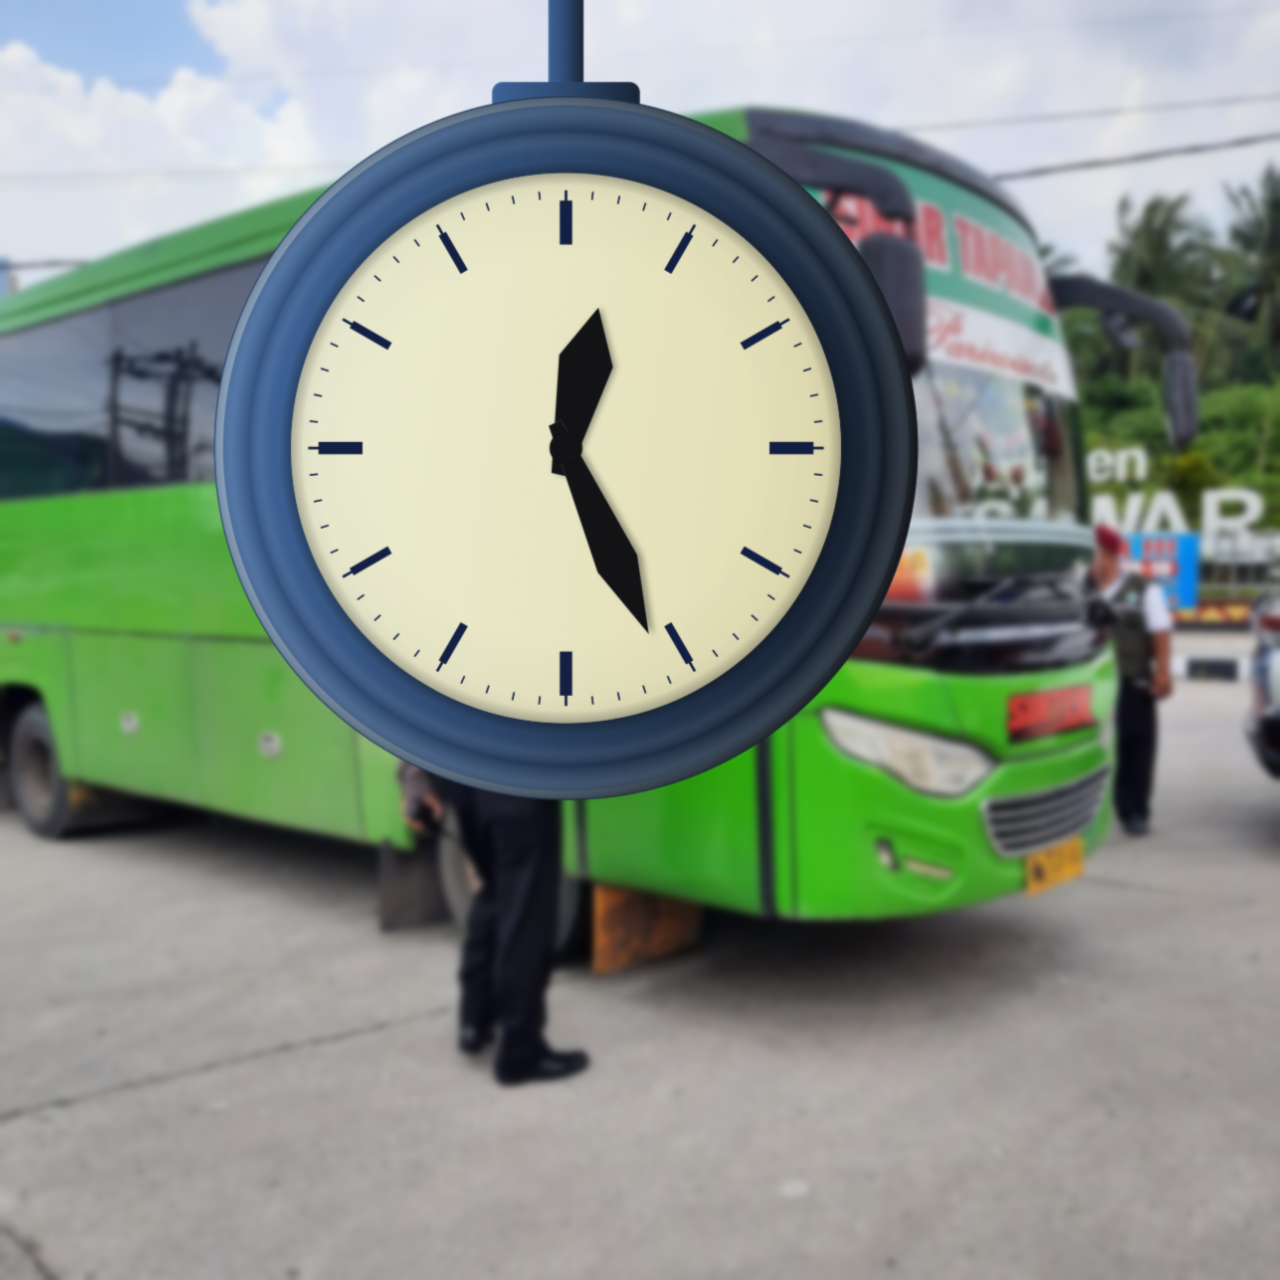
12h26
